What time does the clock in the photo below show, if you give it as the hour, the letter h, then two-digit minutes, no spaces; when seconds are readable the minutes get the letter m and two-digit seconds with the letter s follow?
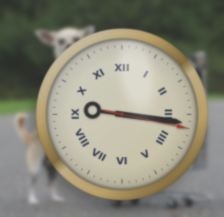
9h16m17s
